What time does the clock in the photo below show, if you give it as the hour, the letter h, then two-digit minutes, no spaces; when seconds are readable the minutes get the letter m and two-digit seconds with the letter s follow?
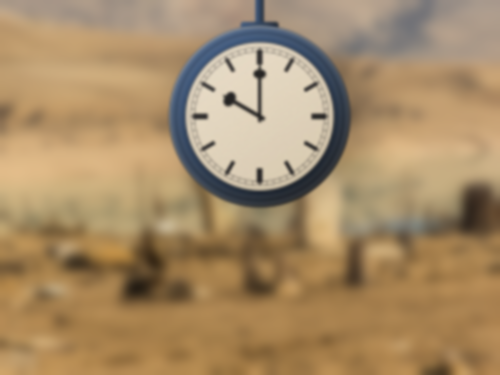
10h00
